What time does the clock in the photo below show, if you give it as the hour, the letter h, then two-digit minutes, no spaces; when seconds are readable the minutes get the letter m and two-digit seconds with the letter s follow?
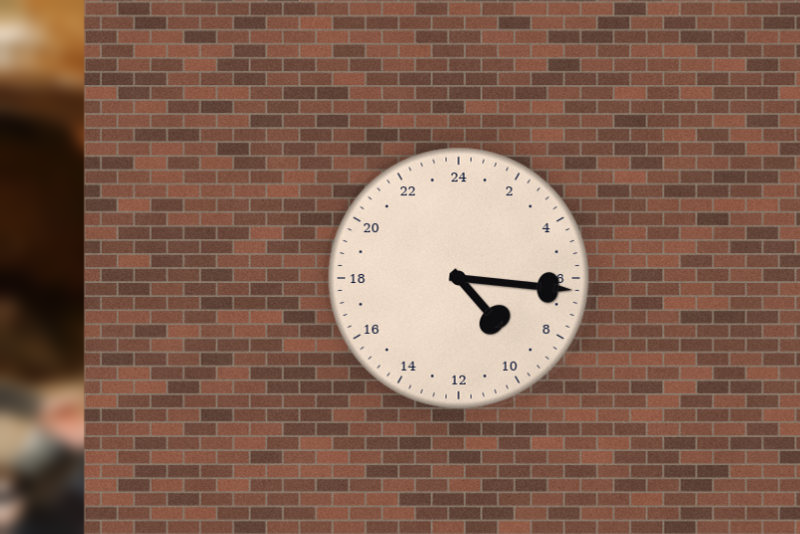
9h16
